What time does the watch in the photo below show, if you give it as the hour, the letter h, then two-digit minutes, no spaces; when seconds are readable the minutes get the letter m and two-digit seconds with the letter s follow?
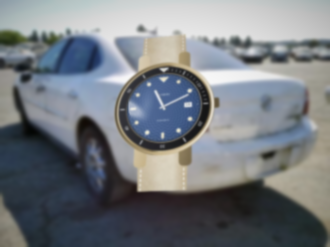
11h11
